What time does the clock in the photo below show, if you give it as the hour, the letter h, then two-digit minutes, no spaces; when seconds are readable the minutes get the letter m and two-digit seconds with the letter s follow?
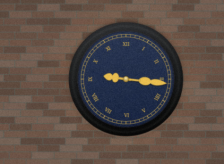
9h16
